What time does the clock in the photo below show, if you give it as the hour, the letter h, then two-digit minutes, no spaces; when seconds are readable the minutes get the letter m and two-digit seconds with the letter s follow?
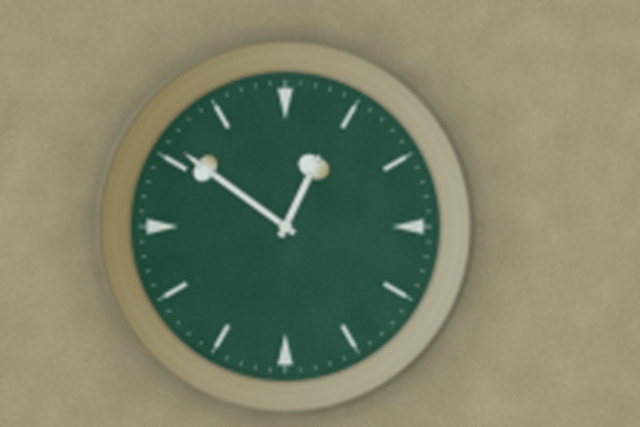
12h51
